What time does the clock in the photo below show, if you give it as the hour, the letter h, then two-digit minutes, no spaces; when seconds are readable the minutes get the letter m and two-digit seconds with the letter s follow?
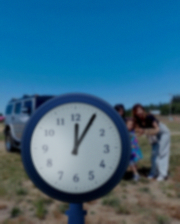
12h05
